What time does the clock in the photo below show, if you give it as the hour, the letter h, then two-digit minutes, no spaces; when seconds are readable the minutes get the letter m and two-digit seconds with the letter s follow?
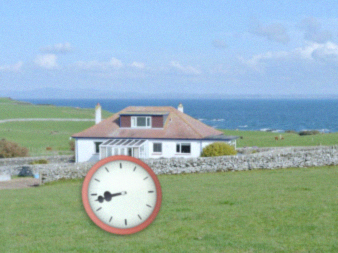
8h43
